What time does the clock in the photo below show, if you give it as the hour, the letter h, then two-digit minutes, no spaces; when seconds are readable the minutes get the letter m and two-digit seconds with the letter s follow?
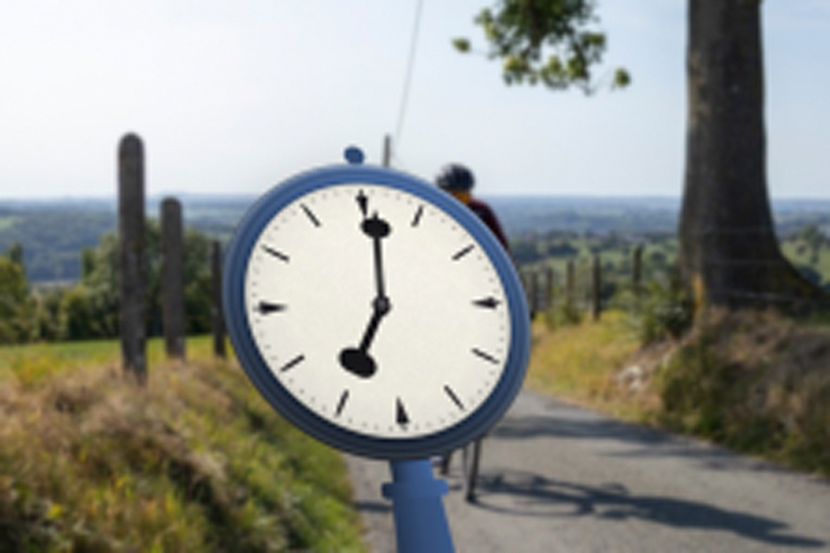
7h01
